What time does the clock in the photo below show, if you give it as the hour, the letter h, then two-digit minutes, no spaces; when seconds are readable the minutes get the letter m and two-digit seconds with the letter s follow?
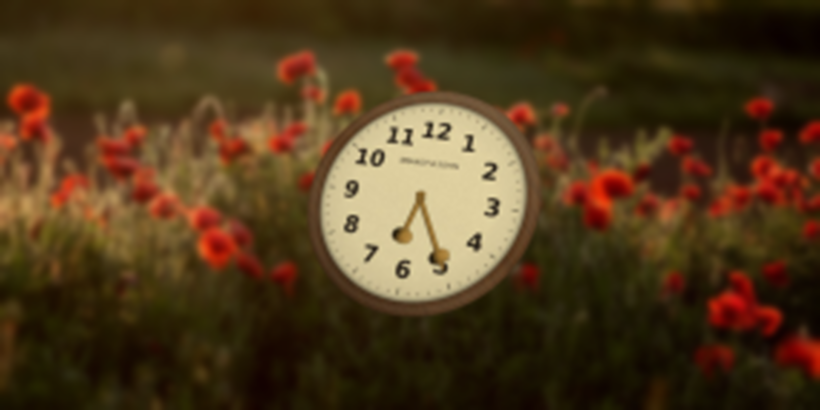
6h25
